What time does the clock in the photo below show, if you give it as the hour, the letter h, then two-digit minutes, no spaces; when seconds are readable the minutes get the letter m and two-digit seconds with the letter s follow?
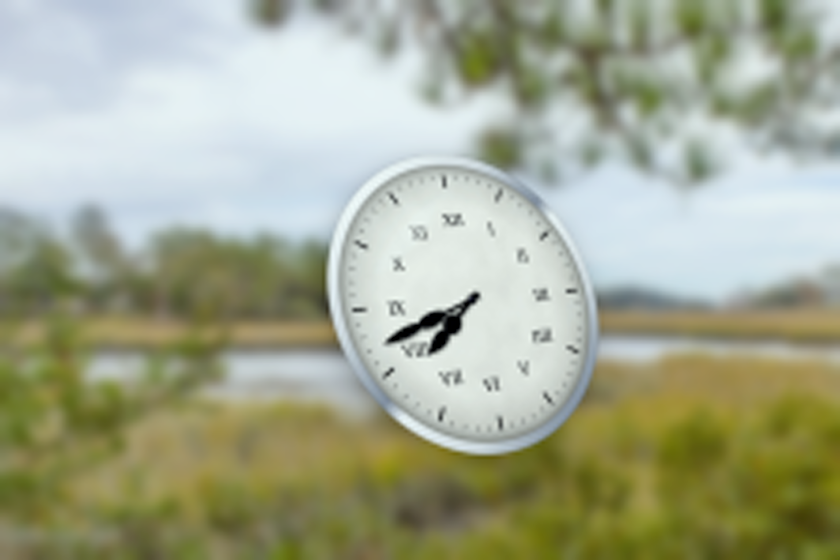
7h42
